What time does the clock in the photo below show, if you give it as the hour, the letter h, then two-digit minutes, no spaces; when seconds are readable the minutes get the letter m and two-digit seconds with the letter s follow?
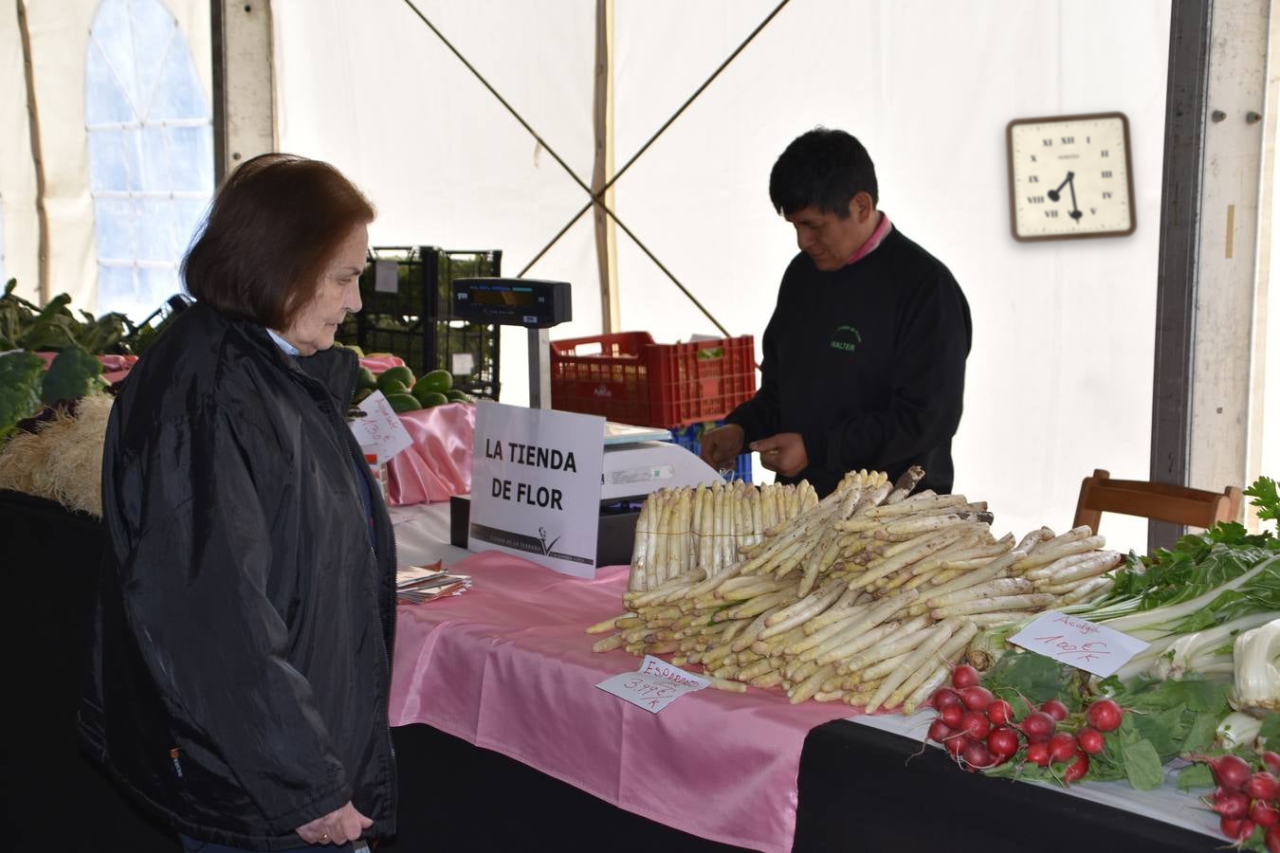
7h29
